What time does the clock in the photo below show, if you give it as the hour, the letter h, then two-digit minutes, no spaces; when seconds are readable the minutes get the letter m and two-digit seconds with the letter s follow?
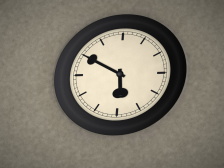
5h50
